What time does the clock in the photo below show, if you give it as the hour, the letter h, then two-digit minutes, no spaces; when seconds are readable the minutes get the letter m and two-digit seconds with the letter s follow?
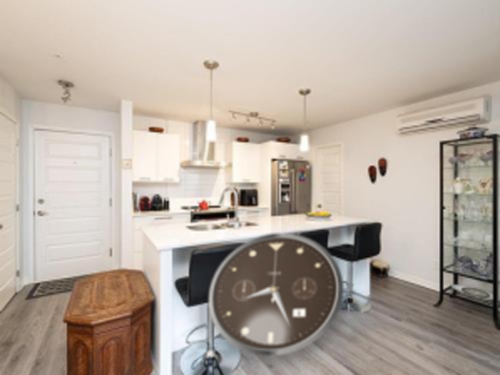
8h26
